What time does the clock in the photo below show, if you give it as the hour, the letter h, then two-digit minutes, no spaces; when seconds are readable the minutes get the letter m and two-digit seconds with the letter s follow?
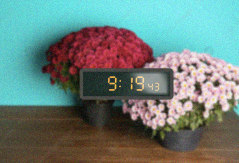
9h19m43s
